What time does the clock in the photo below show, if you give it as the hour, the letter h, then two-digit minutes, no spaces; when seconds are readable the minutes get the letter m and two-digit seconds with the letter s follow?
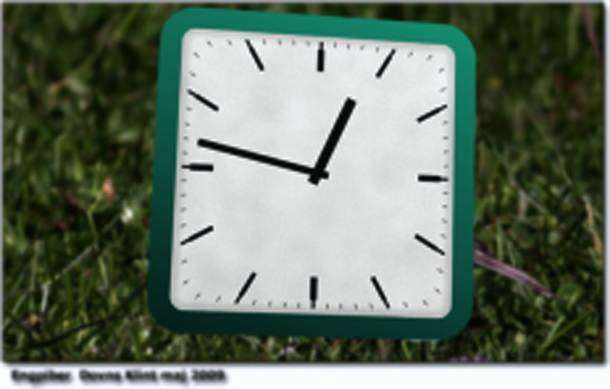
12h47
